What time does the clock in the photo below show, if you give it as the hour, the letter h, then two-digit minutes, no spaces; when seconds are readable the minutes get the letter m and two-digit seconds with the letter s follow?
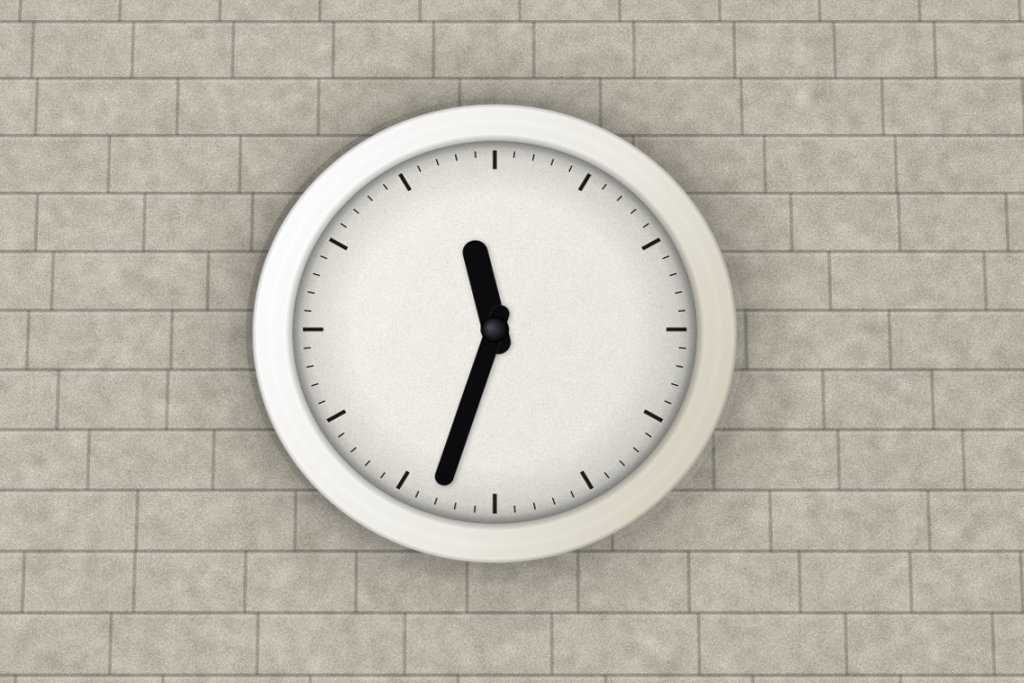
11h33
